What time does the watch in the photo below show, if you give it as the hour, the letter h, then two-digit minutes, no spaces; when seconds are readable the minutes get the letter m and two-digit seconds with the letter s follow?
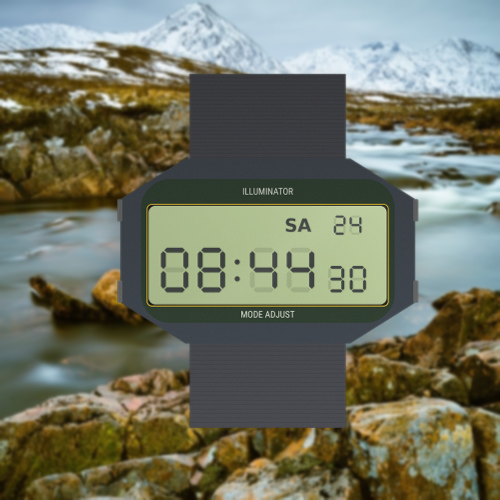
8h44m30s
